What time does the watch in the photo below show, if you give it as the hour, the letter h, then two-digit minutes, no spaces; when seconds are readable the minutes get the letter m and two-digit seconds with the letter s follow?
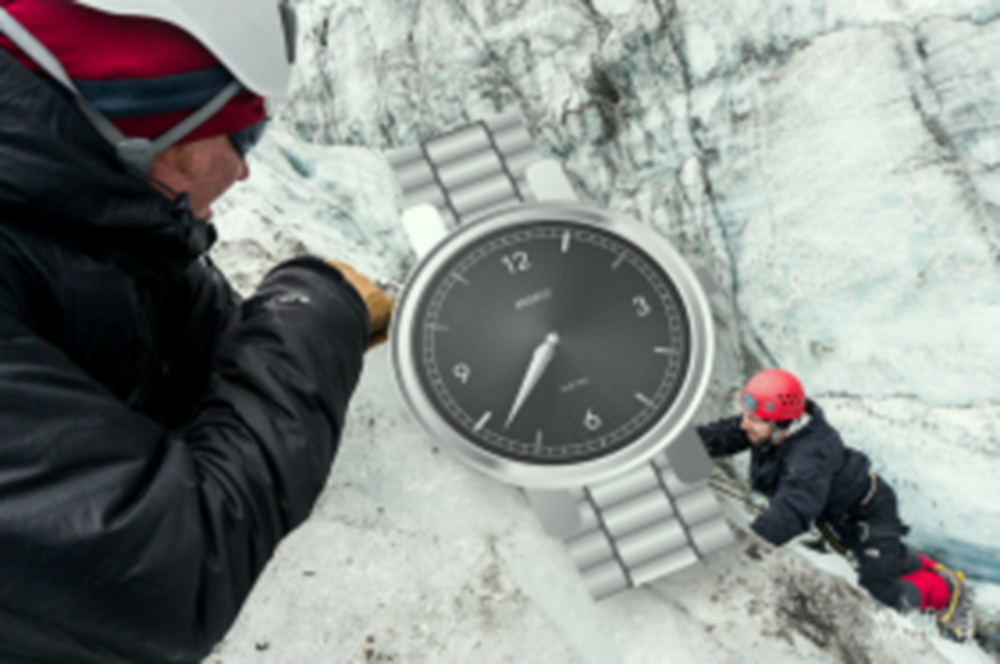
7h38
